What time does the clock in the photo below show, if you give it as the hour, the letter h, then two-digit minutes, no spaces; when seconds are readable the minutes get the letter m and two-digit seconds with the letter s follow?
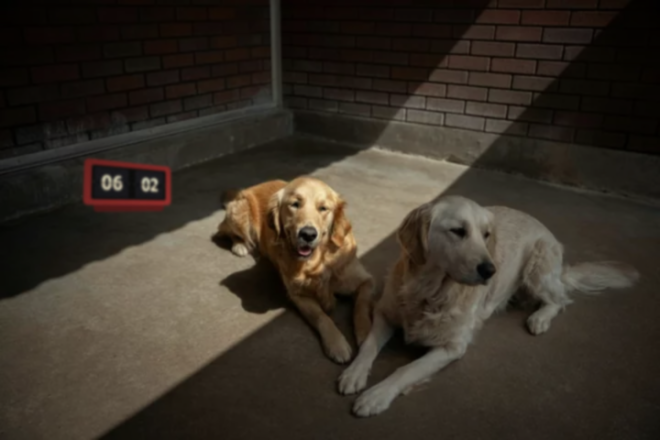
6h02
